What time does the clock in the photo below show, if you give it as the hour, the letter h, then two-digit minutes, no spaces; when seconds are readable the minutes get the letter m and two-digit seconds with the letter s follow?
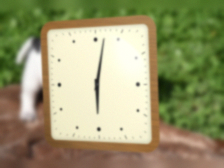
6h02
